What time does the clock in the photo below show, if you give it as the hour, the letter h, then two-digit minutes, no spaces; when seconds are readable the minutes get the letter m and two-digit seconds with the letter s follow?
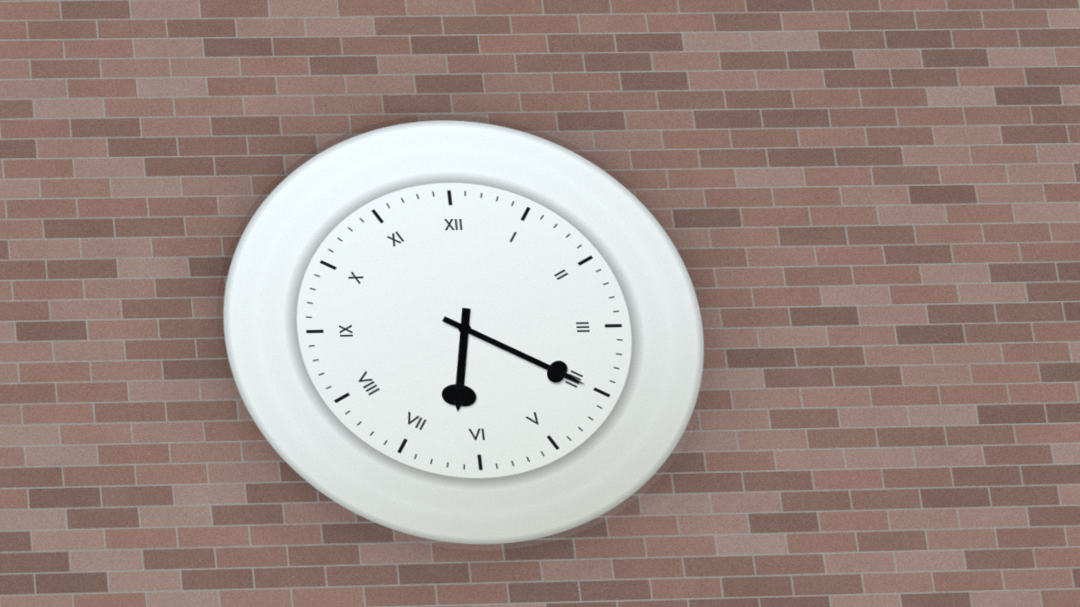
6h20
